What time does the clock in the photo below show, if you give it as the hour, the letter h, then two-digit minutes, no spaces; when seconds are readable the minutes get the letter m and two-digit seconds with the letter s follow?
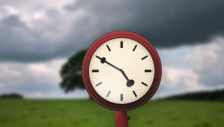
4h50
